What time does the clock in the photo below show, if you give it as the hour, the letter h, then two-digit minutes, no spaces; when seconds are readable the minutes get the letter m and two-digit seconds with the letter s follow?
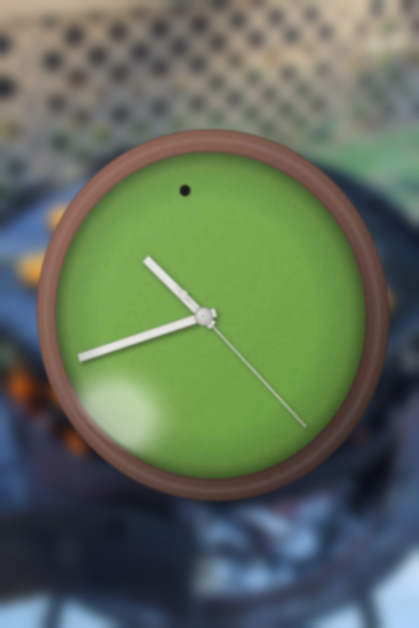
10h43m24s
